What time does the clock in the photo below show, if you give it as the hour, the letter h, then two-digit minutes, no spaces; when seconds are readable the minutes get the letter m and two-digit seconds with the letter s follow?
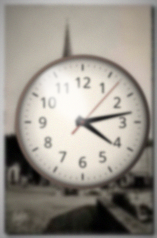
4h13m07s
